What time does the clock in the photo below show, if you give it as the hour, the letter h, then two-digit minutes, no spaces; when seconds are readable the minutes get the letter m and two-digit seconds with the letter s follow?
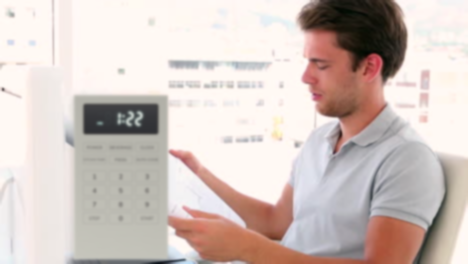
1h22
